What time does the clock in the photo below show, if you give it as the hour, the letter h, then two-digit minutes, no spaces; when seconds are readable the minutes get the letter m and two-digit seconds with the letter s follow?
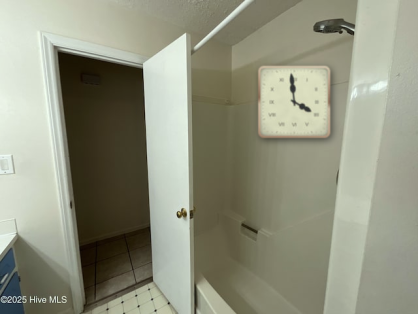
3h59
